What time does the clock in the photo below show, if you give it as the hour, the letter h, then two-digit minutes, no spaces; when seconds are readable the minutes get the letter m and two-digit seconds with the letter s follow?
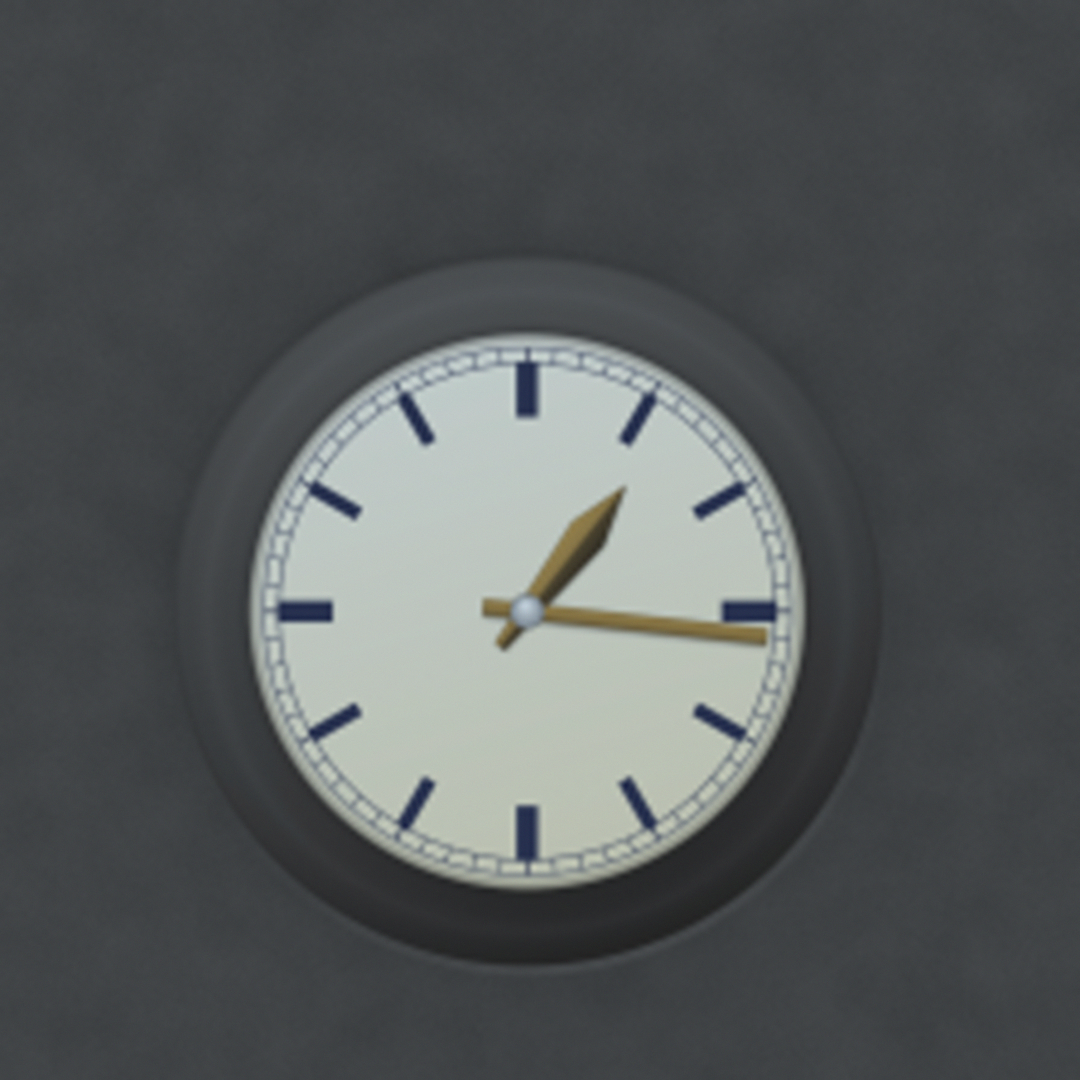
1h16
